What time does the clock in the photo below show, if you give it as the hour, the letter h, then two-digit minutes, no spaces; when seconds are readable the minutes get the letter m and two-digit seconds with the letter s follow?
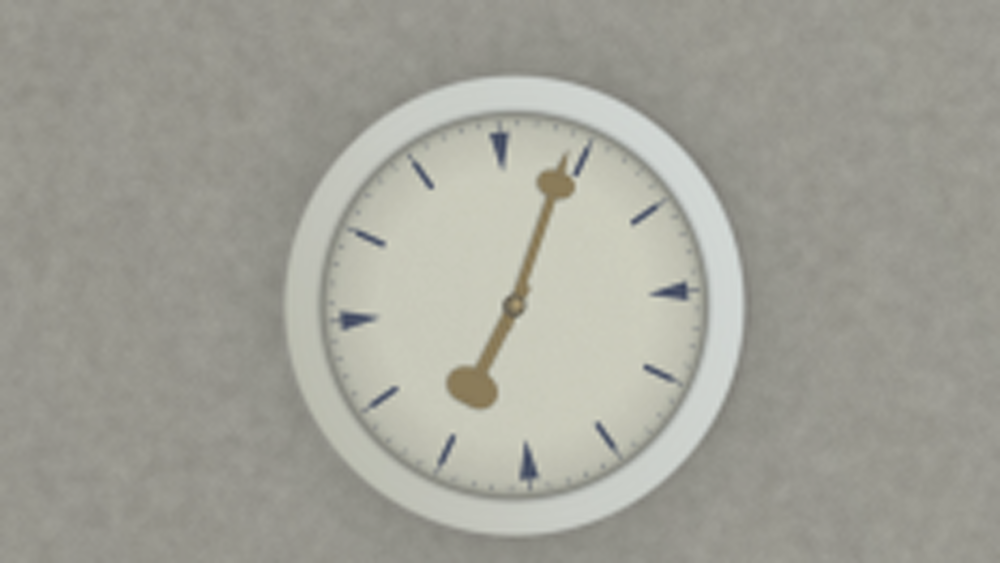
7h04
